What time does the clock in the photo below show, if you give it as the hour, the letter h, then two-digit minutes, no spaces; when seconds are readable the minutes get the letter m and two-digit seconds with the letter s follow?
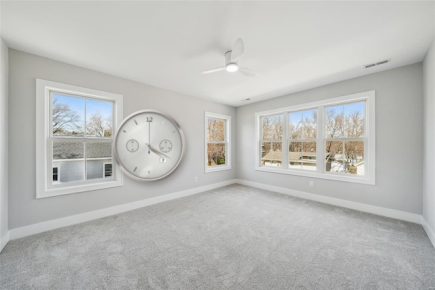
4h20
